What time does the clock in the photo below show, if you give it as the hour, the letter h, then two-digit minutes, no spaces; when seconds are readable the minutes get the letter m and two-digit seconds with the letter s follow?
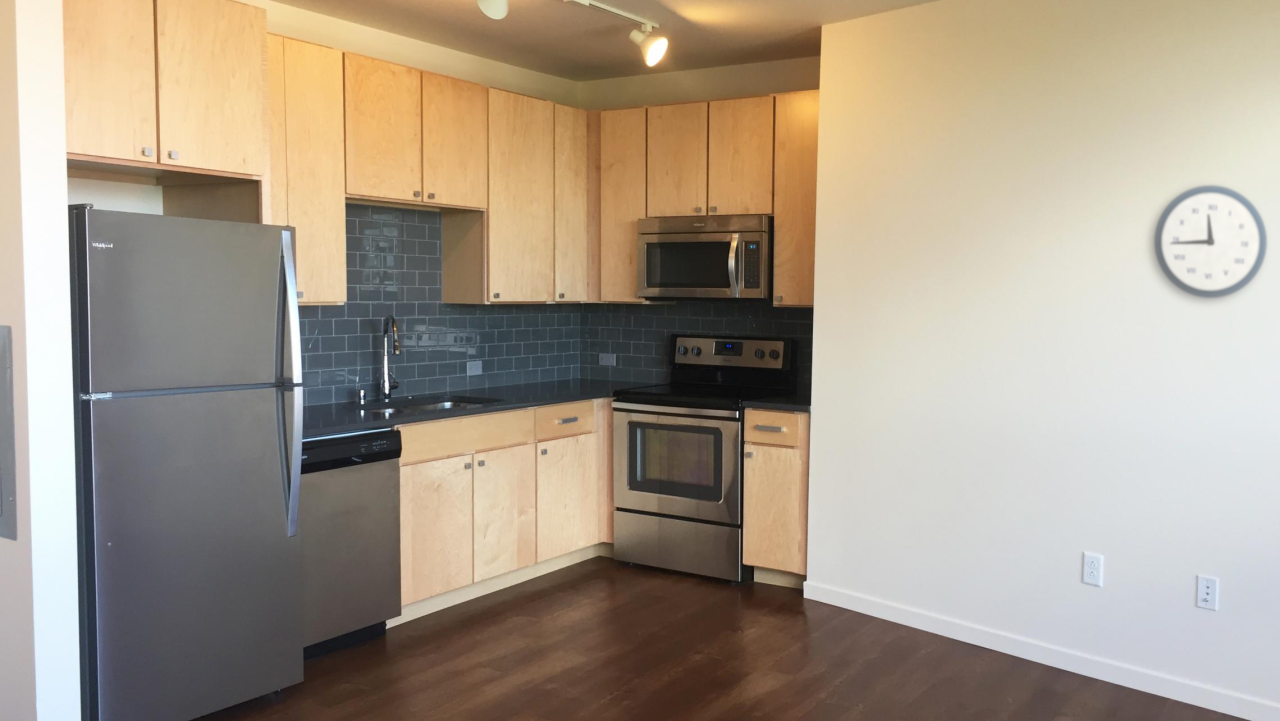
11h44
